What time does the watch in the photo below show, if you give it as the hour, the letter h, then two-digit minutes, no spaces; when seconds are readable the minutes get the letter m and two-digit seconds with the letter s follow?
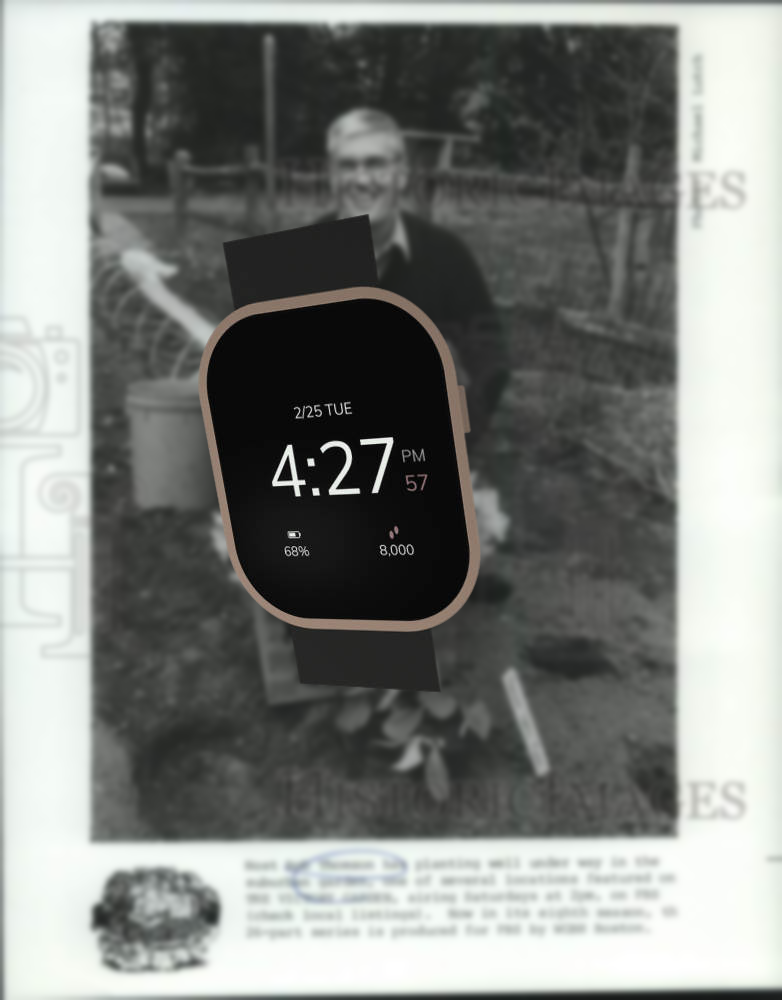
4h27m57s
